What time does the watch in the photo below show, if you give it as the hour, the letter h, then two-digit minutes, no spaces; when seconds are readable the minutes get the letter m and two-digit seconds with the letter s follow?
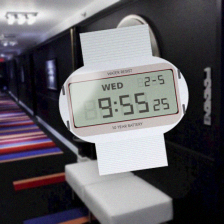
9h55m25s
